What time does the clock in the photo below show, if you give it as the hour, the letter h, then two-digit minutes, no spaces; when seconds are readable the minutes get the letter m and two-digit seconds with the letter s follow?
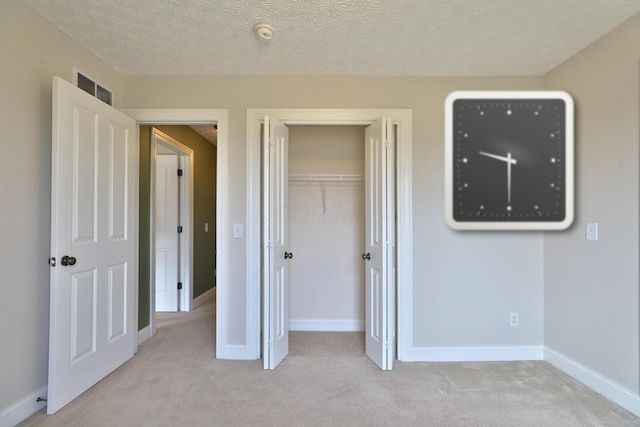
9h30
